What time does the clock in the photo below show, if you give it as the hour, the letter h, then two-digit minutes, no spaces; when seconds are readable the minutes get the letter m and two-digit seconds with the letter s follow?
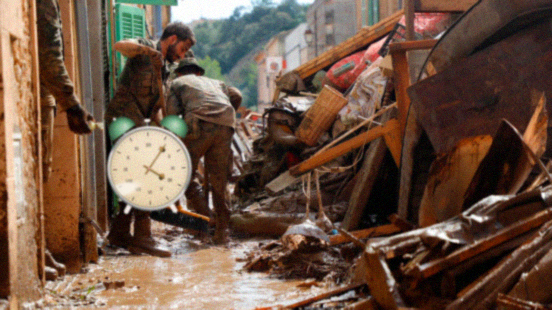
4h06
